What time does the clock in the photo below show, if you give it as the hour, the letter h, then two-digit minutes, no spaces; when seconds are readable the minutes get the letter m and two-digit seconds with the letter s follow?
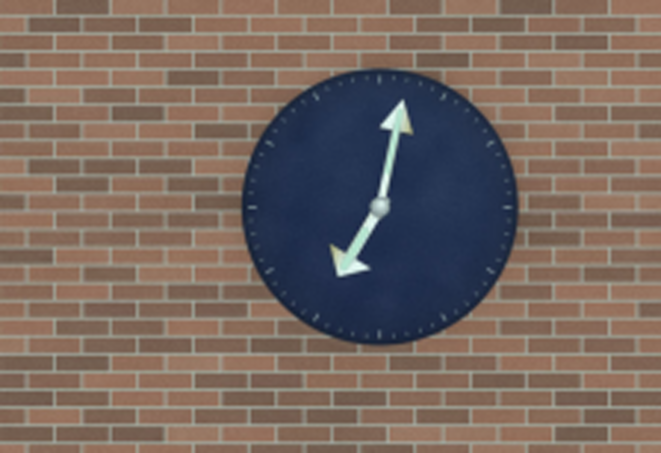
7h02
